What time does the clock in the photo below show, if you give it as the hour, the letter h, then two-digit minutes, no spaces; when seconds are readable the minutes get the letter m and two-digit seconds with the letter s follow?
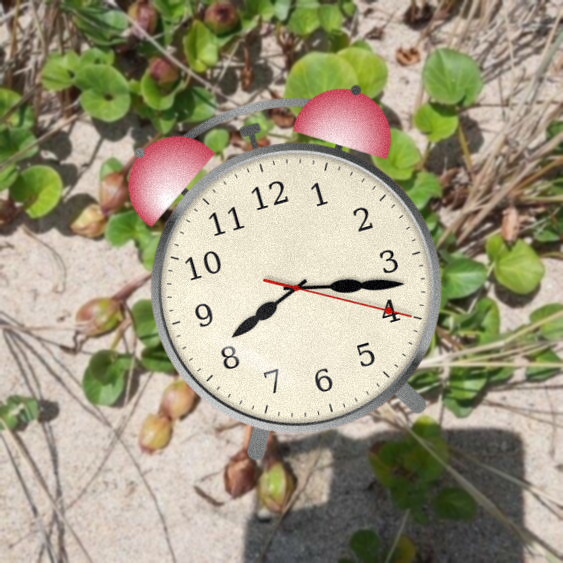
8h17m20s
